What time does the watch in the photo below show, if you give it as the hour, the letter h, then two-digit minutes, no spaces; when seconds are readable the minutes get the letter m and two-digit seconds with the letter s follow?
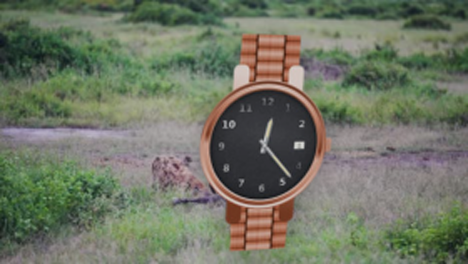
12h23
